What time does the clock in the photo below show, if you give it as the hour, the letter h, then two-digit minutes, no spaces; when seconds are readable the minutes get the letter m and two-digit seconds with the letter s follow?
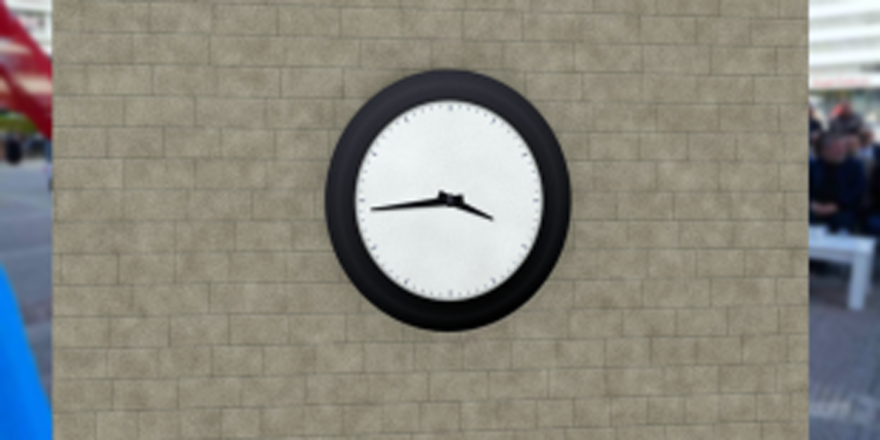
3h44
